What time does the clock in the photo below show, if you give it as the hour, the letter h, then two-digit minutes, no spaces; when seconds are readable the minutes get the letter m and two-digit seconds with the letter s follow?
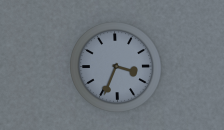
3h34
